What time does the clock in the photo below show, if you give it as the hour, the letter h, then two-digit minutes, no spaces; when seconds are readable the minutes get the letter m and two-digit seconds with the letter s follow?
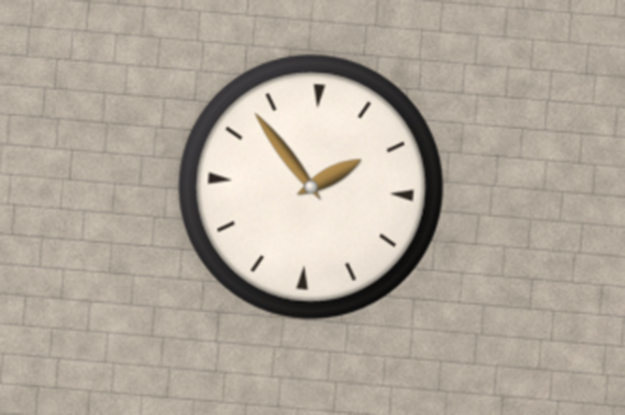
1h53
